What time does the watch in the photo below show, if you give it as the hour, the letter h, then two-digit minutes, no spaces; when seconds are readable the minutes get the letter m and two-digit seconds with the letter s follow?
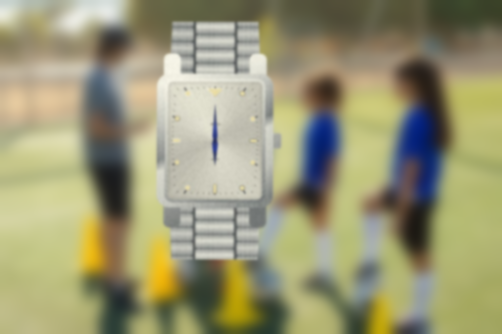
6h00
